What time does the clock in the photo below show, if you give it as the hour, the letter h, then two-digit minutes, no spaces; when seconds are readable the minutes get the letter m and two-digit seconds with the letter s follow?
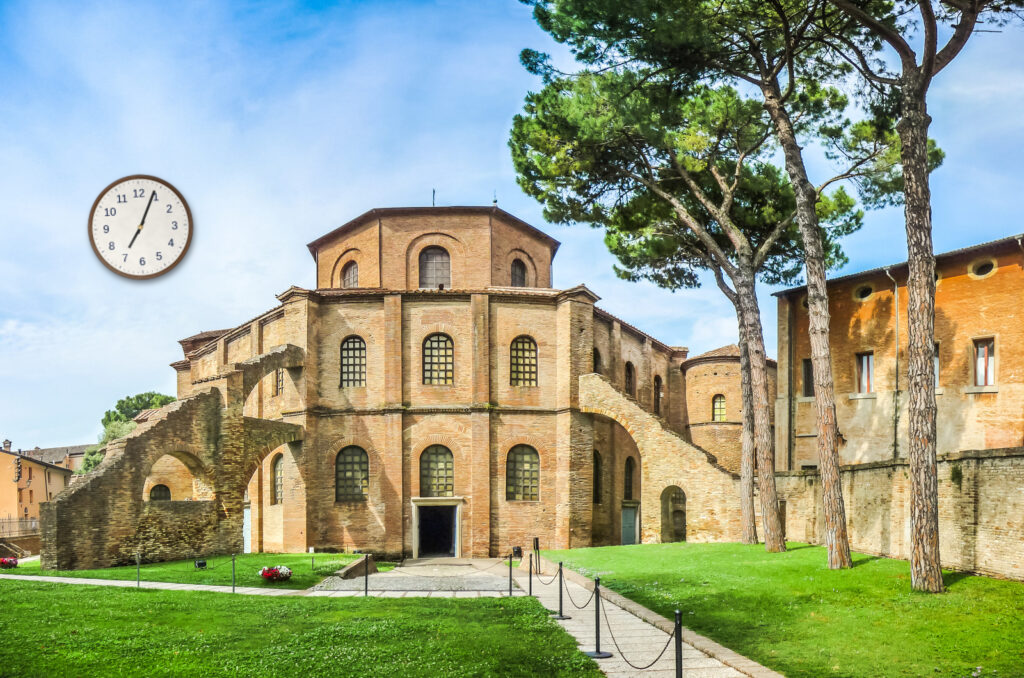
7h04
